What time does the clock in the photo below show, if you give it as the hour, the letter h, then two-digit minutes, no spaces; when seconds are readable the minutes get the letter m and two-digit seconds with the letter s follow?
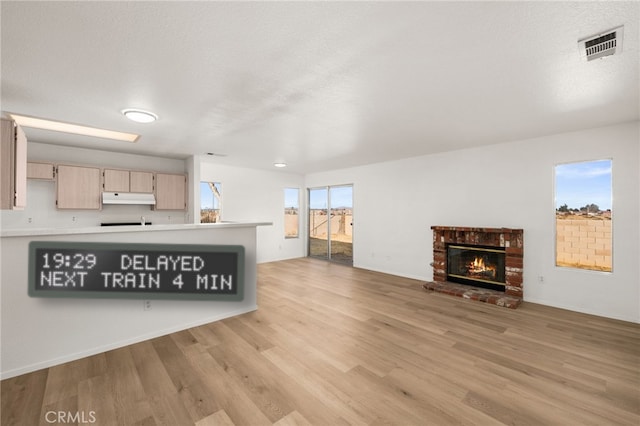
19h29
